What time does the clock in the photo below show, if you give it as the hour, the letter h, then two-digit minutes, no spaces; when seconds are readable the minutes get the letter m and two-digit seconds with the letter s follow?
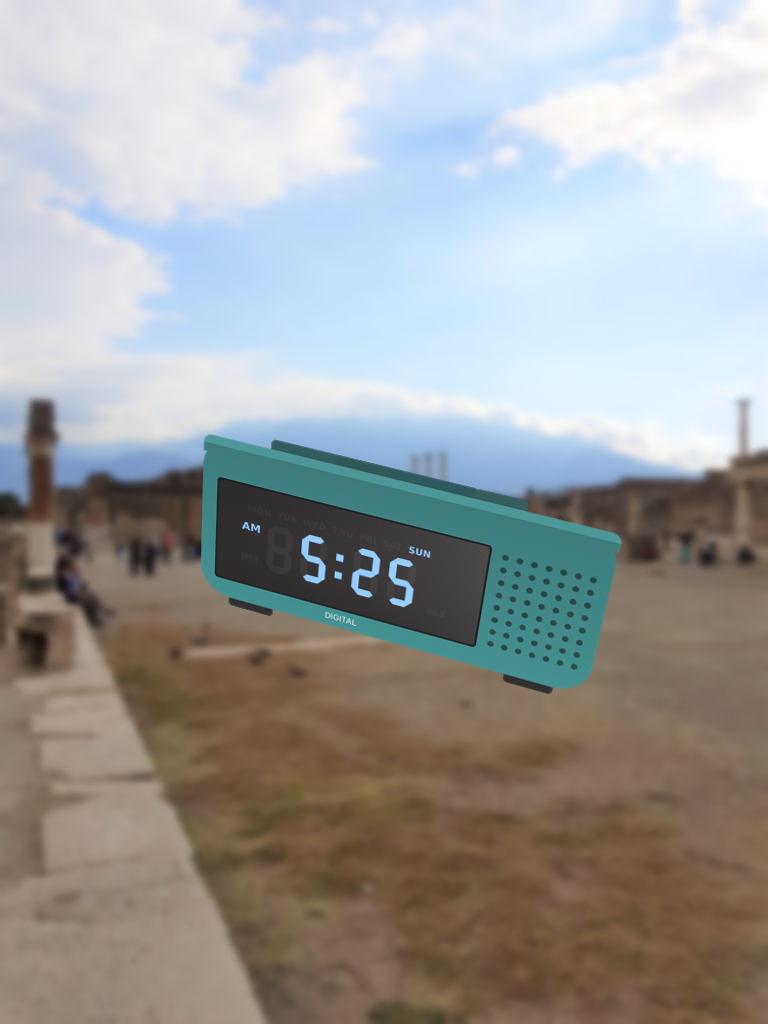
5h25
